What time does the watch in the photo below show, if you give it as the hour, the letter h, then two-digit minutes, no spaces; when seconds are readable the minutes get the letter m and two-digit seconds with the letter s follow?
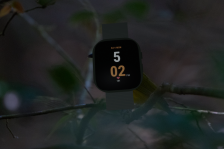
5h02
